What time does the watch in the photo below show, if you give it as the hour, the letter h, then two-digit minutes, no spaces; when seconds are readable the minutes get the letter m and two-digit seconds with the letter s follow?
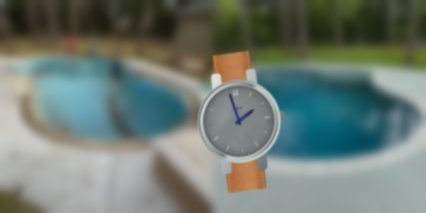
1h58
